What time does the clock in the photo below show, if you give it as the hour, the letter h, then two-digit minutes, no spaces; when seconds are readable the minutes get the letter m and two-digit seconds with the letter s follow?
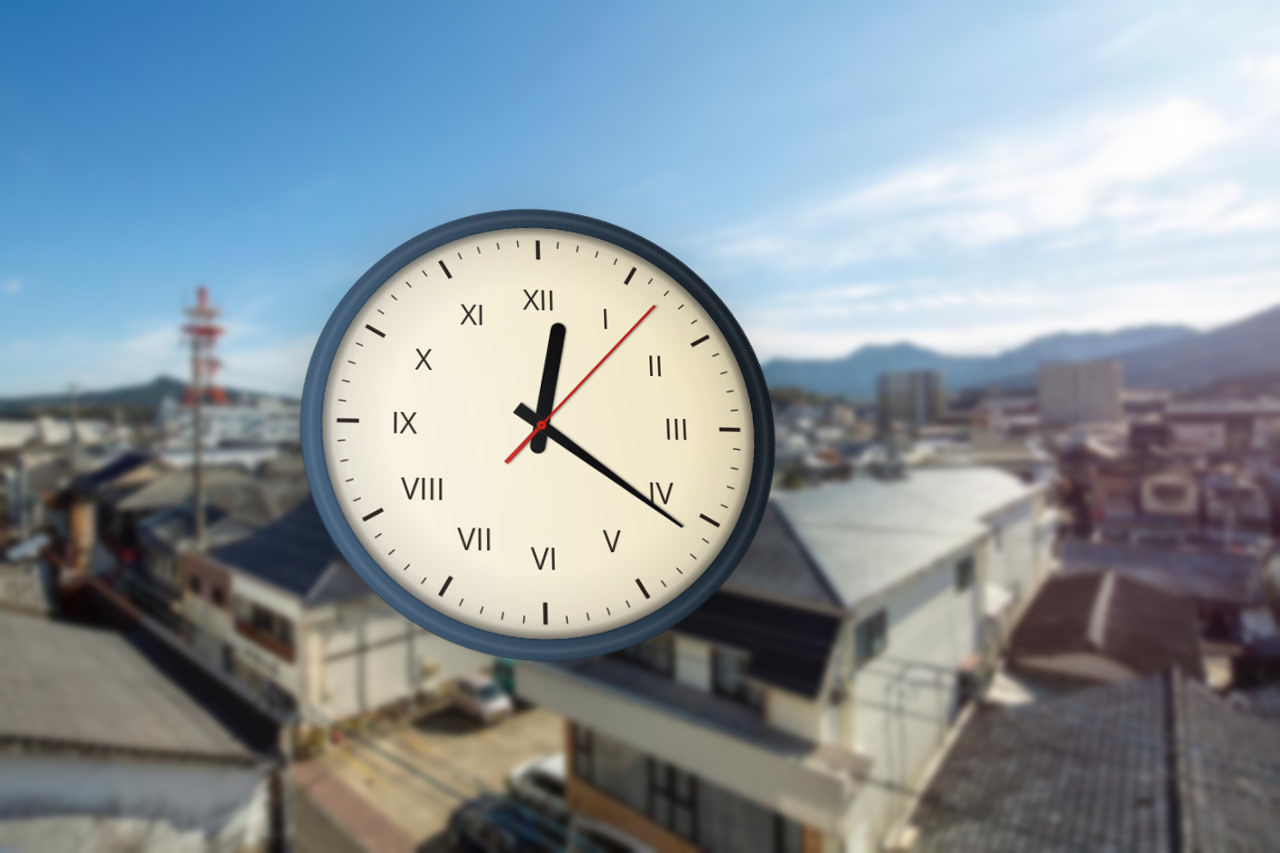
12h21m07s
